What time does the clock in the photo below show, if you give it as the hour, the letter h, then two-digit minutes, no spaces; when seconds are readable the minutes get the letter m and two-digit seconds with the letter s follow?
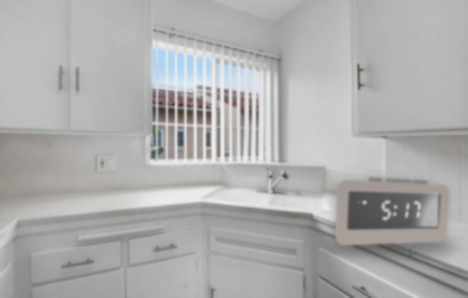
5h17
